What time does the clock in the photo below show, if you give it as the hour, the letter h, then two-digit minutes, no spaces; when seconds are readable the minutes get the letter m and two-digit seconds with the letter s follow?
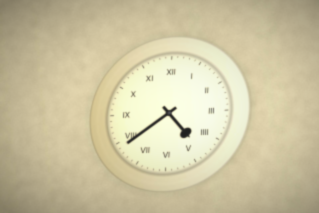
4h39
